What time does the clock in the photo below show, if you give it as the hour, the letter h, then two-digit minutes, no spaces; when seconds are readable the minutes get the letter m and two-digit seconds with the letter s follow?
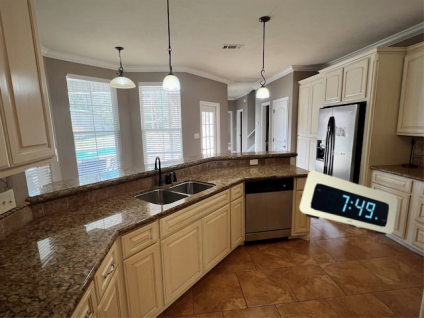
7h49
